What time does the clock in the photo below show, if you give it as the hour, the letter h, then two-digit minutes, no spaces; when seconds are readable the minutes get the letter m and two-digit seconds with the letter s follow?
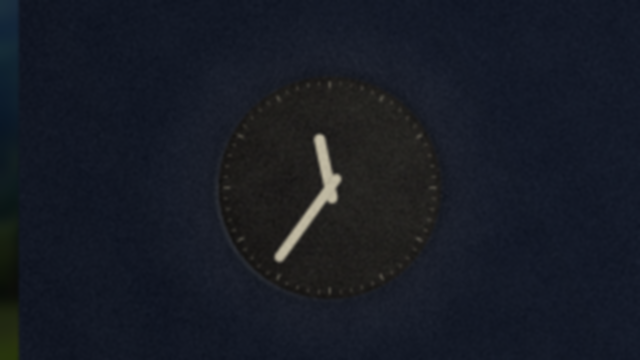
11h36
